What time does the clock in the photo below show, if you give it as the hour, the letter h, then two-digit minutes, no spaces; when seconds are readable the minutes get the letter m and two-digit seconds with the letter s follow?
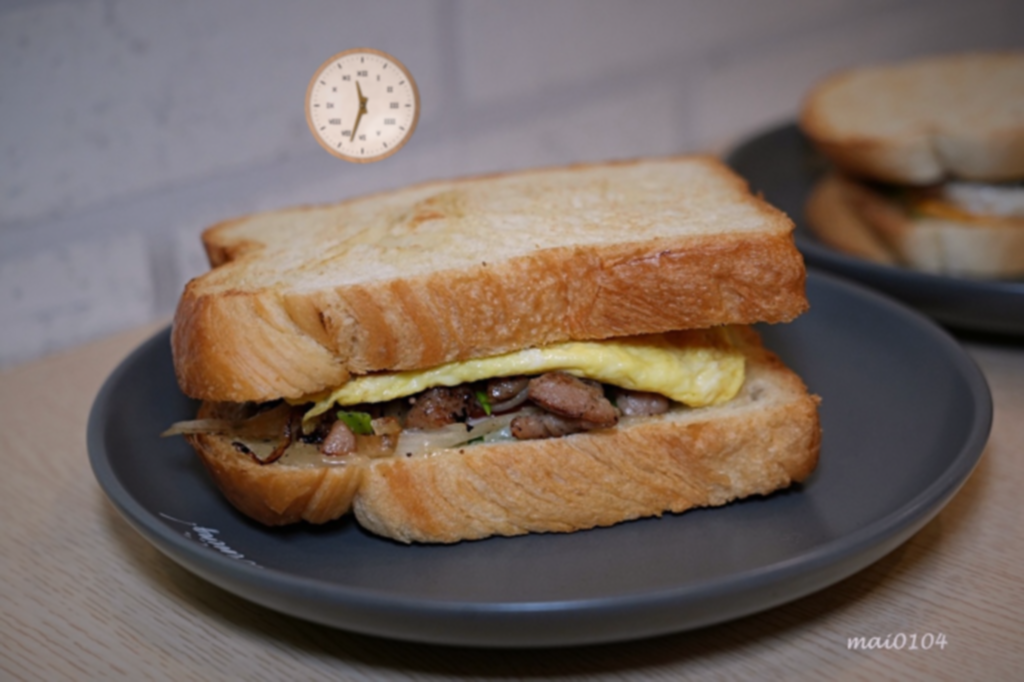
11h33
